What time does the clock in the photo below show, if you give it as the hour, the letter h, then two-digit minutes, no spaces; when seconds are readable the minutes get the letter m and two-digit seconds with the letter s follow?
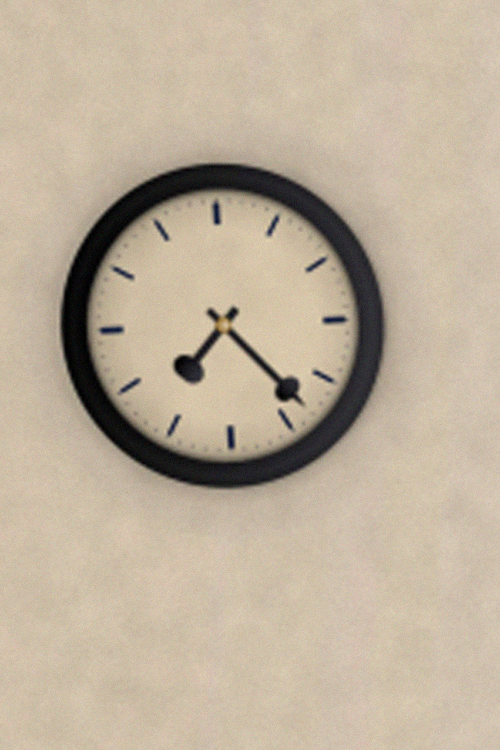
7h23
